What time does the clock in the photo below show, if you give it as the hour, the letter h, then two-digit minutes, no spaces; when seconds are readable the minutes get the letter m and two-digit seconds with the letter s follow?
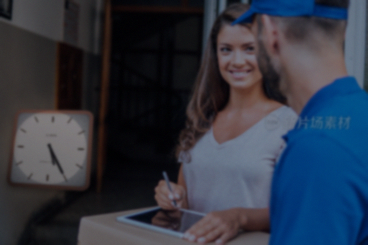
5h25
